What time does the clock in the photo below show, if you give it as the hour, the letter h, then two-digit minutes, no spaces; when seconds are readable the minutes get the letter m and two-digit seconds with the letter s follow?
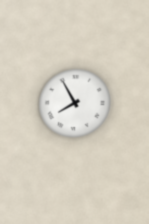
7h55
